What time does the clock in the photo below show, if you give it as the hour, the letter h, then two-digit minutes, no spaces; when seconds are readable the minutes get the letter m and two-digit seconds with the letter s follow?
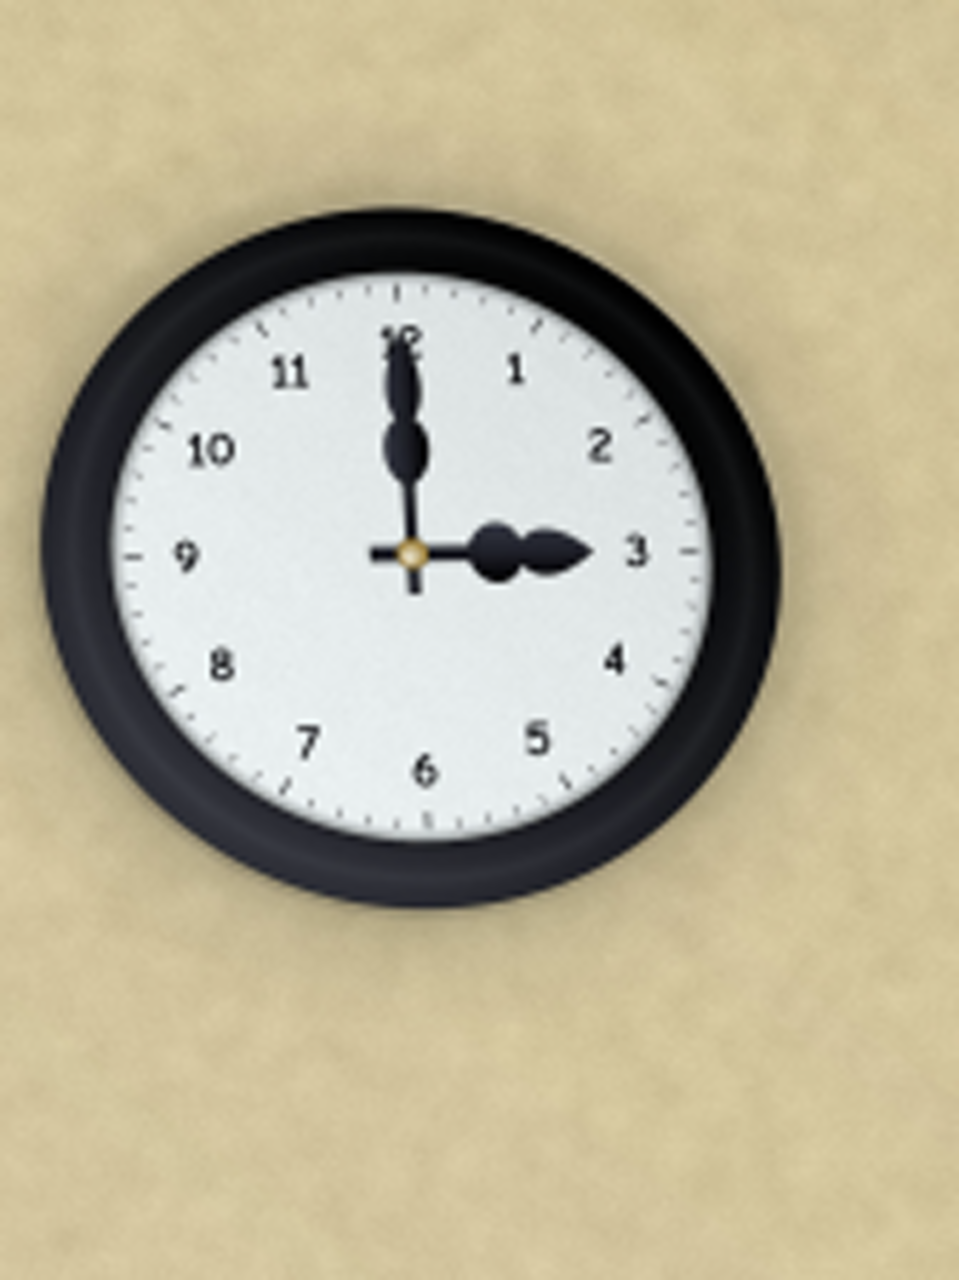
3h00
